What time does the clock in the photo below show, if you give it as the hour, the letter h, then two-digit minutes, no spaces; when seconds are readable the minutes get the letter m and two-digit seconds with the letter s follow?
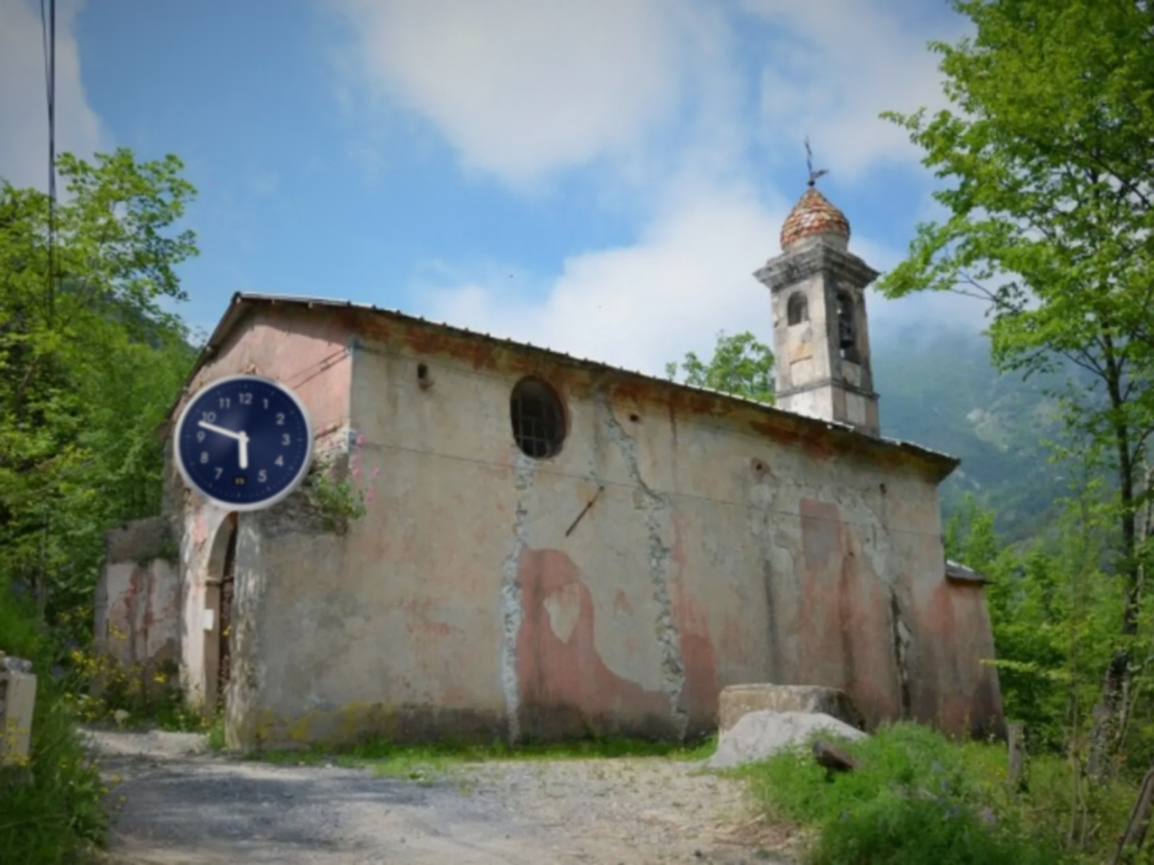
5h48
